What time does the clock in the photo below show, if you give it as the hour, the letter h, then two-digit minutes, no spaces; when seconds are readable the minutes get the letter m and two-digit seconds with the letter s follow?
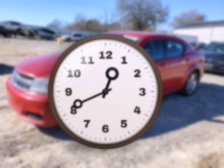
12h41
